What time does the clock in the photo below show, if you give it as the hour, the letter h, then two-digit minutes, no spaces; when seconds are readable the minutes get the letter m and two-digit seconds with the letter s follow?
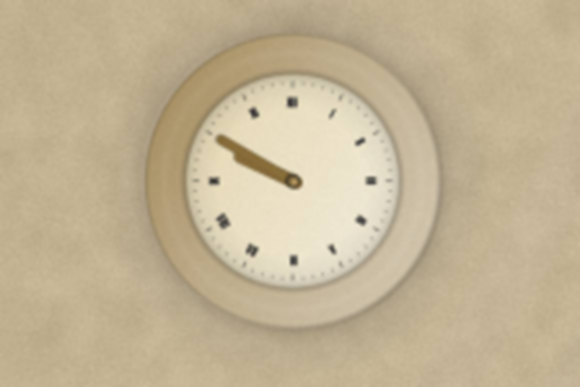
9h50
